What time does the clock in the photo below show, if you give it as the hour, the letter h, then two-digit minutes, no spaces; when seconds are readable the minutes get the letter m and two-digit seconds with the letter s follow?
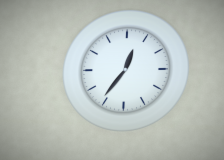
12h36
